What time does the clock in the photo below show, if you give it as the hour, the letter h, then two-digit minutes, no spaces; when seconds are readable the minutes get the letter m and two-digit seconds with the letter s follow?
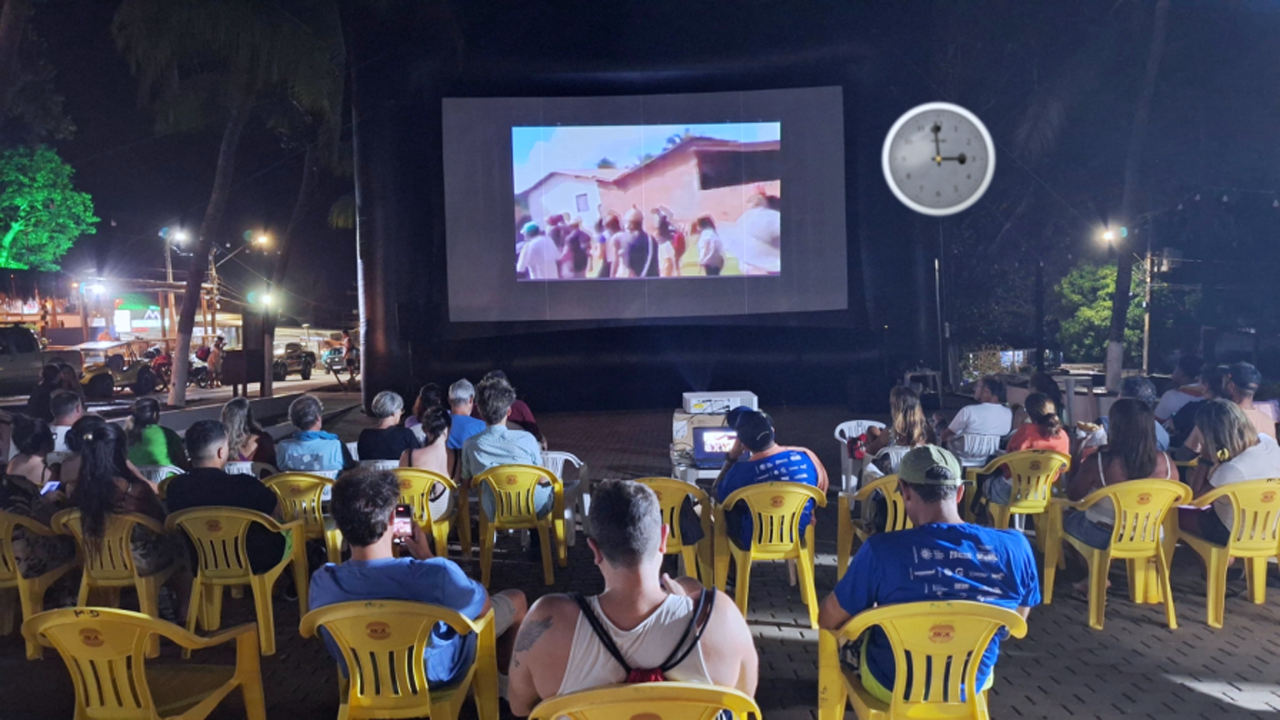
2h59
